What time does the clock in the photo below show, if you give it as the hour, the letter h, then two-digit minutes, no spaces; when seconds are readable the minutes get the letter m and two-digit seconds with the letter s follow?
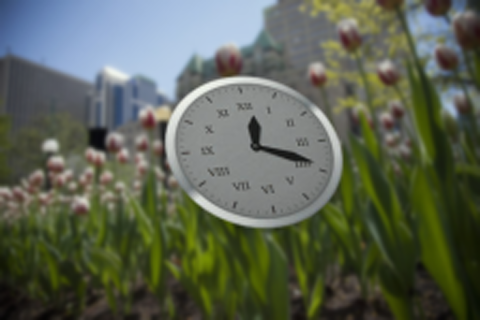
12h19
